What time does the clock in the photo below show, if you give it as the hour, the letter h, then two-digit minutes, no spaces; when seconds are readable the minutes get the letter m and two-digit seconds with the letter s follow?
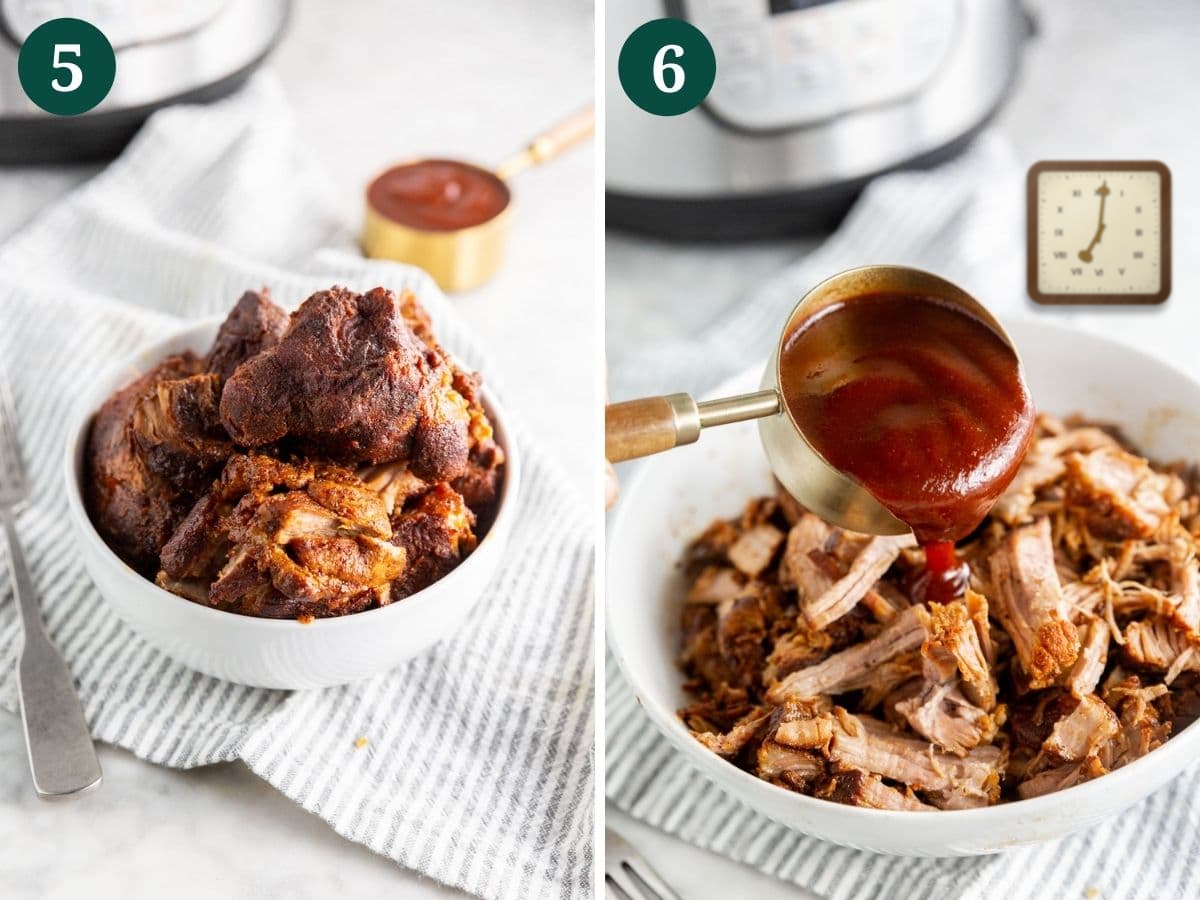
7h01
